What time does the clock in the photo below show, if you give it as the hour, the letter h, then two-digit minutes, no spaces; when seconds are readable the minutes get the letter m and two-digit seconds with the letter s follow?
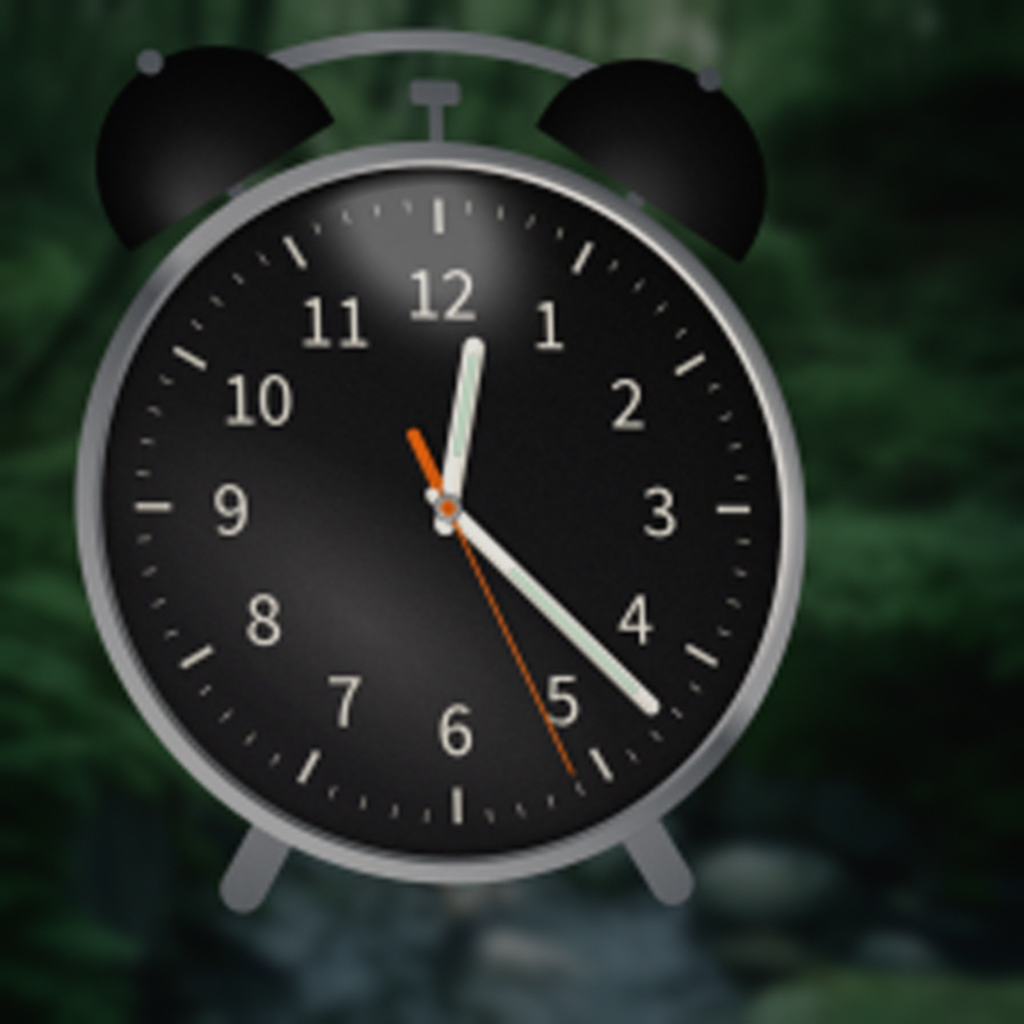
12h22m26s
